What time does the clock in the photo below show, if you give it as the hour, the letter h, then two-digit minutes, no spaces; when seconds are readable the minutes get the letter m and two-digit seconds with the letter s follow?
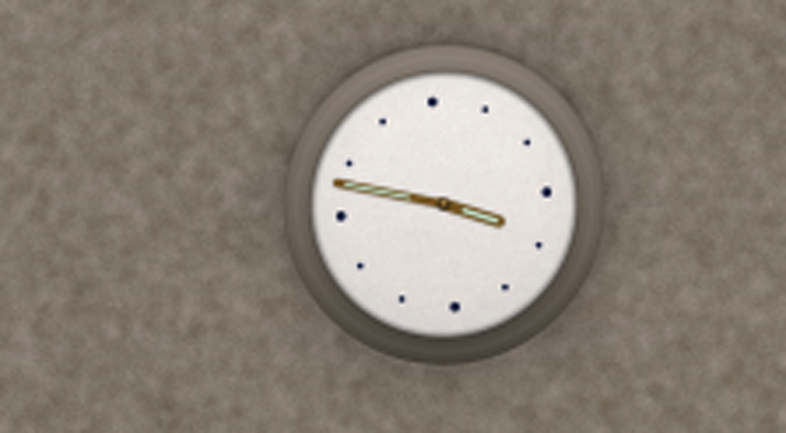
3h48
